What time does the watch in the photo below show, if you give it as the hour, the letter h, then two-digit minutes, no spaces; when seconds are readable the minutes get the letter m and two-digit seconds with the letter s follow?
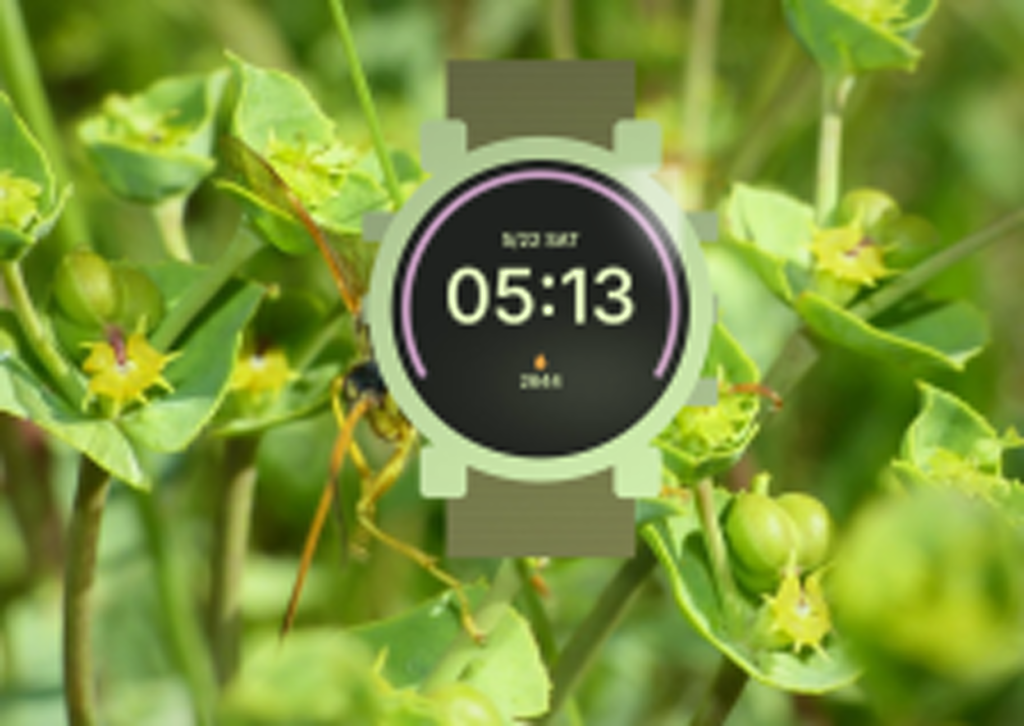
5h13
